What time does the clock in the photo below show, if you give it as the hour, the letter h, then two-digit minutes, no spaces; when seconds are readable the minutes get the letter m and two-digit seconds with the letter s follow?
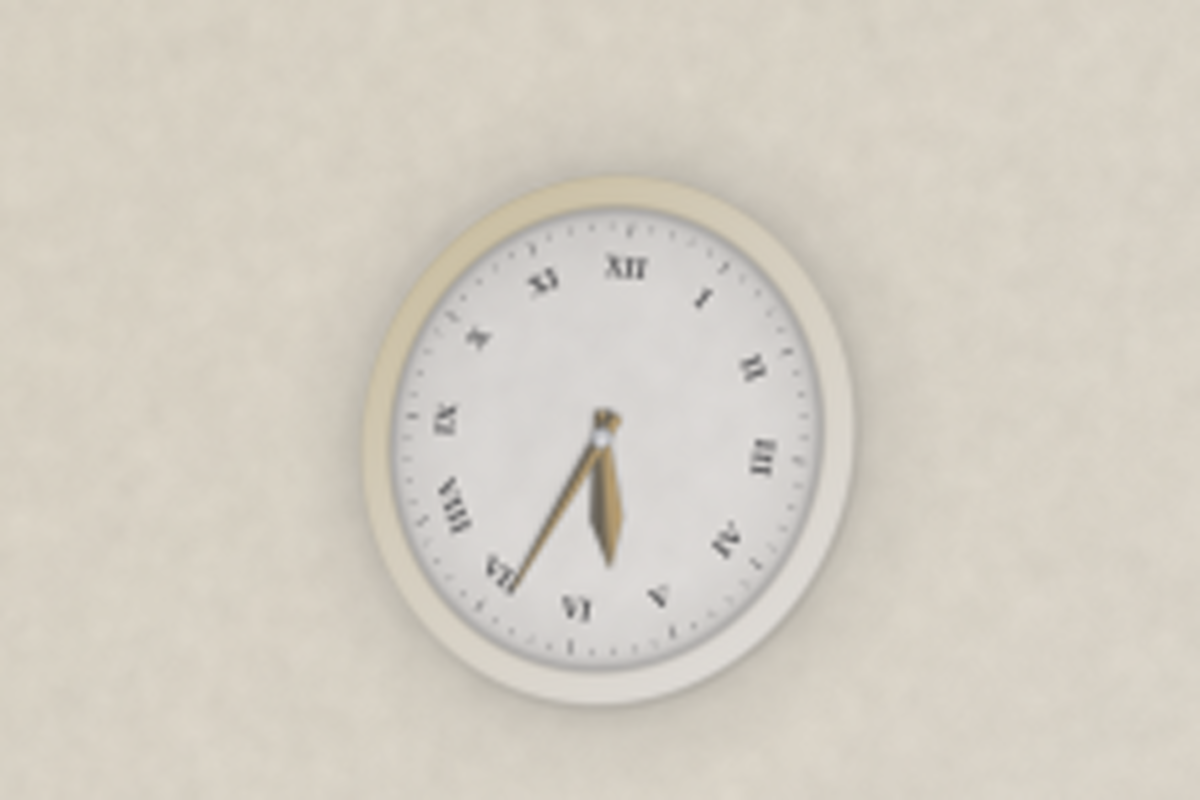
5h34
